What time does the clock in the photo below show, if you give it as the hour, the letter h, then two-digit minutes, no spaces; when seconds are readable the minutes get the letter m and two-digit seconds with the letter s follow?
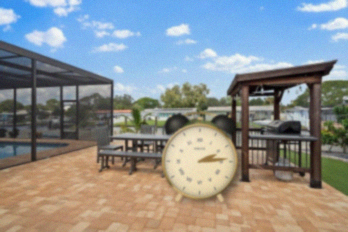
2h14
